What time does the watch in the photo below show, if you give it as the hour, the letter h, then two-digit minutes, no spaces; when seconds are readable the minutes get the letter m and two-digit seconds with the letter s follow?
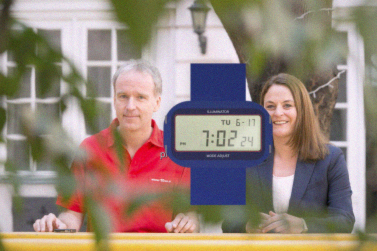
7h02m24s
